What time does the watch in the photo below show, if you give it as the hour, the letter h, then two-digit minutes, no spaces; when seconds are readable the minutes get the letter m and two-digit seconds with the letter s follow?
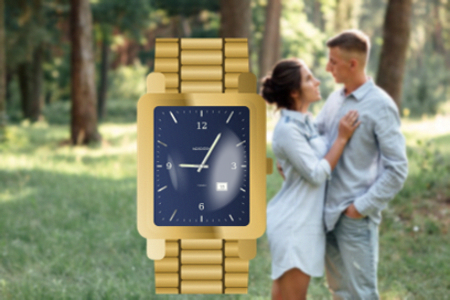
9h05
